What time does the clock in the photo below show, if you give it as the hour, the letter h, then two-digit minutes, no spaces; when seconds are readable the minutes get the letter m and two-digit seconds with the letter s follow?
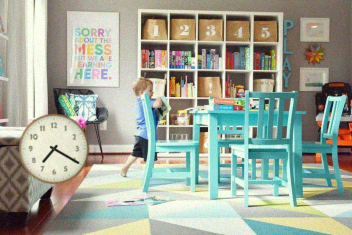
7h20
